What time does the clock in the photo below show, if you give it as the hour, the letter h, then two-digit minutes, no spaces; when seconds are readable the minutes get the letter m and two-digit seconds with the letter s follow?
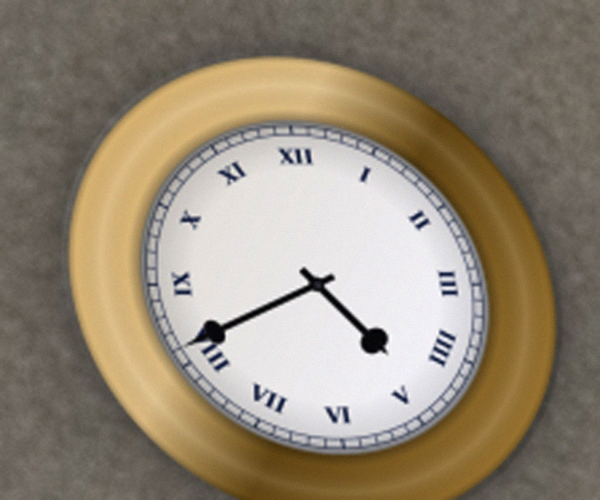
4h41
